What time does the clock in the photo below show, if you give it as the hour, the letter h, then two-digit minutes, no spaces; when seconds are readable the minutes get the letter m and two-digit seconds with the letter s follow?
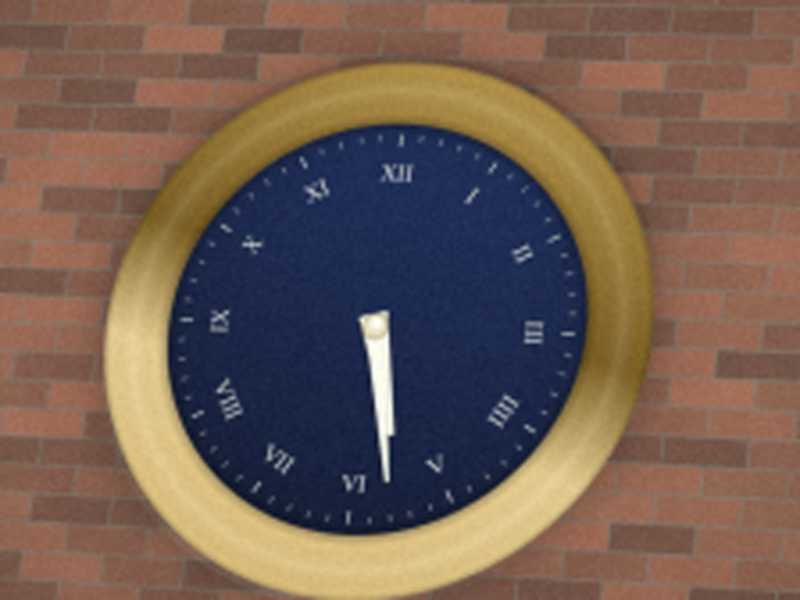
5h28
